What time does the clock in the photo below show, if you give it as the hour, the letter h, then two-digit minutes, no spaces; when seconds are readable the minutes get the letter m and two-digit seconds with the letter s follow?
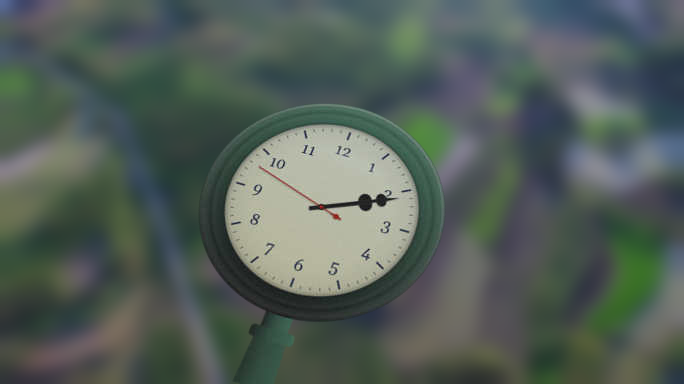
2h10m48s
